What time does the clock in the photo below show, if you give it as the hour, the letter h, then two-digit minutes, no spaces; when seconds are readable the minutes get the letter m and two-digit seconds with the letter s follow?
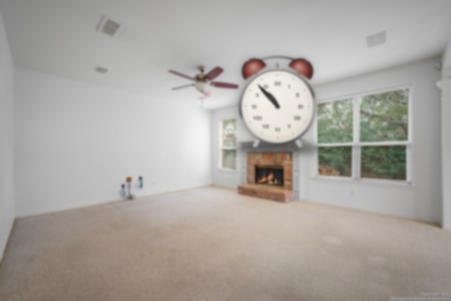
10h53
